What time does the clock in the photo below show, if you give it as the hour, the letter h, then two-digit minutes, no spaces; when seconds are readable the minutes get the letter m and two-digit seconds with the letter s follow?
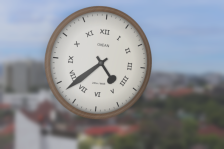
4h38
